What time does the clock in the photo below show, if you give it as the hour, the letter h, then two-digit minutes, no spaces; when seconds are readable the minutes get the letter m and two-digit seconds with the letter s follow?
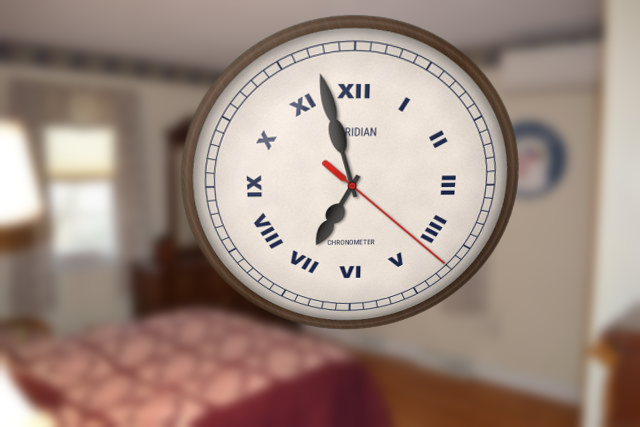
6h57m22s
